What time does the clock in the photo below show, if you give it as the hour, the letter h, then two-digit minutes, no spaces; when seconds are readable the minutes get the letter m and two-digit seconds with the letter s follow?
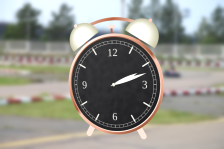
2h12
